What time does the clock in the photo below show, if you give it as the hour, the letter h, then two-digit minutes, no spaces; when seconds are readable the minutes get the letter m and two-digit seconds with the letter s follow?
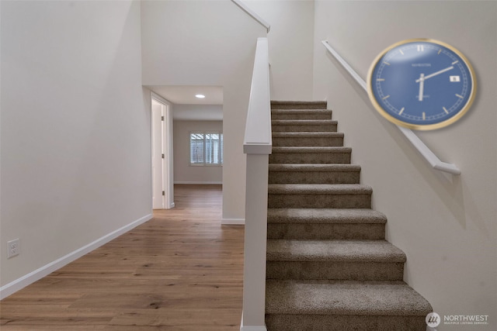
6h11
